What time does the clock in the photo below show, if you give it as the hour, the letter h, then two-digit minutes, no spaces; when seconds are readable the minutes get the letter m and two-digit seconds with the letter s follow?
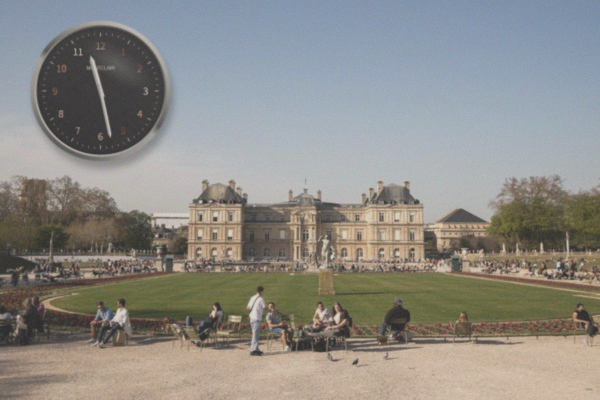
11h28
